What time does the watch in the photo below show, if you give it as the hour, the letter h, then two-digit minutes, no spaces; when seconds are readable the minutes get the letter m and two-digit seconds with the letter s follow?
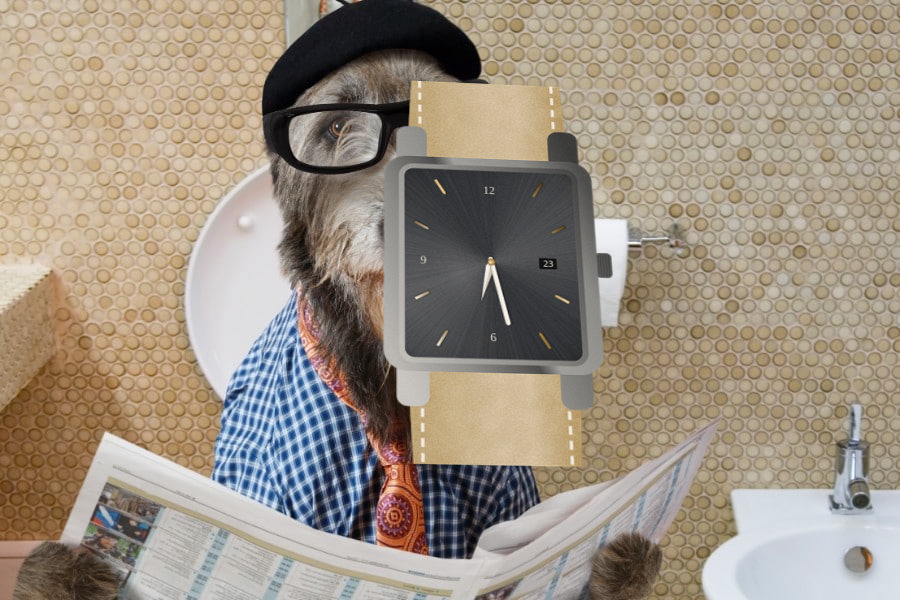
6h28
